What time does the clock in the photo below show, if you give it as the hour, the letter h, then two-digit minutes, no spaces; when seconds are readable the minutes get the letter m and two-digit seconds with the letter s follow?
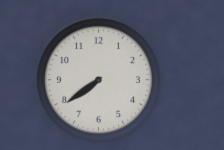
7h39
